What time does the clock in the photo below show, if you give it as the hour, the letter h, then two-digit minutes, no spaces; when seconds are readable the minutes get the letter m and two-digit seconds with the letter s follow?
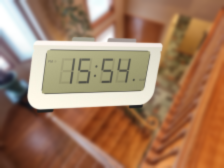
15h54
